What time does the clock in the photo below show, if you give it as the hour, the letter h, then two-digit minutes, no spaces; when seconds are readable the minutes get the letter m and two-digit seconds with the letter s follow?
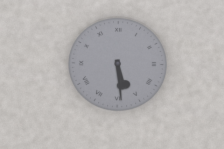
5h29
